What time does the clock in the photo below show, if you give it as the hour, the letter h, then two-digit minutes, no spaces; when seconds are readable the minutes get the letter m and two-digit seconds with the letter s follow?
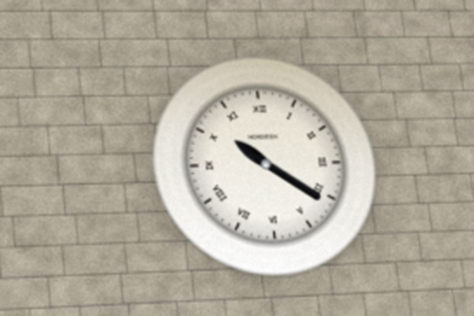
10h21
